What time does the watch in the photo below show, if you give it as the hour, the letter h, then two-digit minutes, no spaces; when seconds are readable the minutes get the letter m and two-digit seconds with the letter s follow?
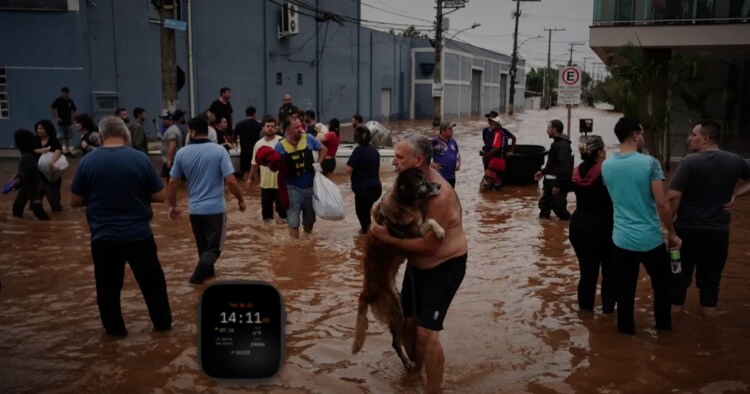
14h11
